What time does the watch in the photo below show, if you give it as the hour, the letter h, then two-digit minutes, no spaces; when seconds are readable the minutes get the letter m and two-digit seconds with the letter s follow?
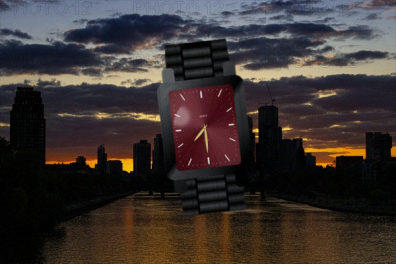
7h30
